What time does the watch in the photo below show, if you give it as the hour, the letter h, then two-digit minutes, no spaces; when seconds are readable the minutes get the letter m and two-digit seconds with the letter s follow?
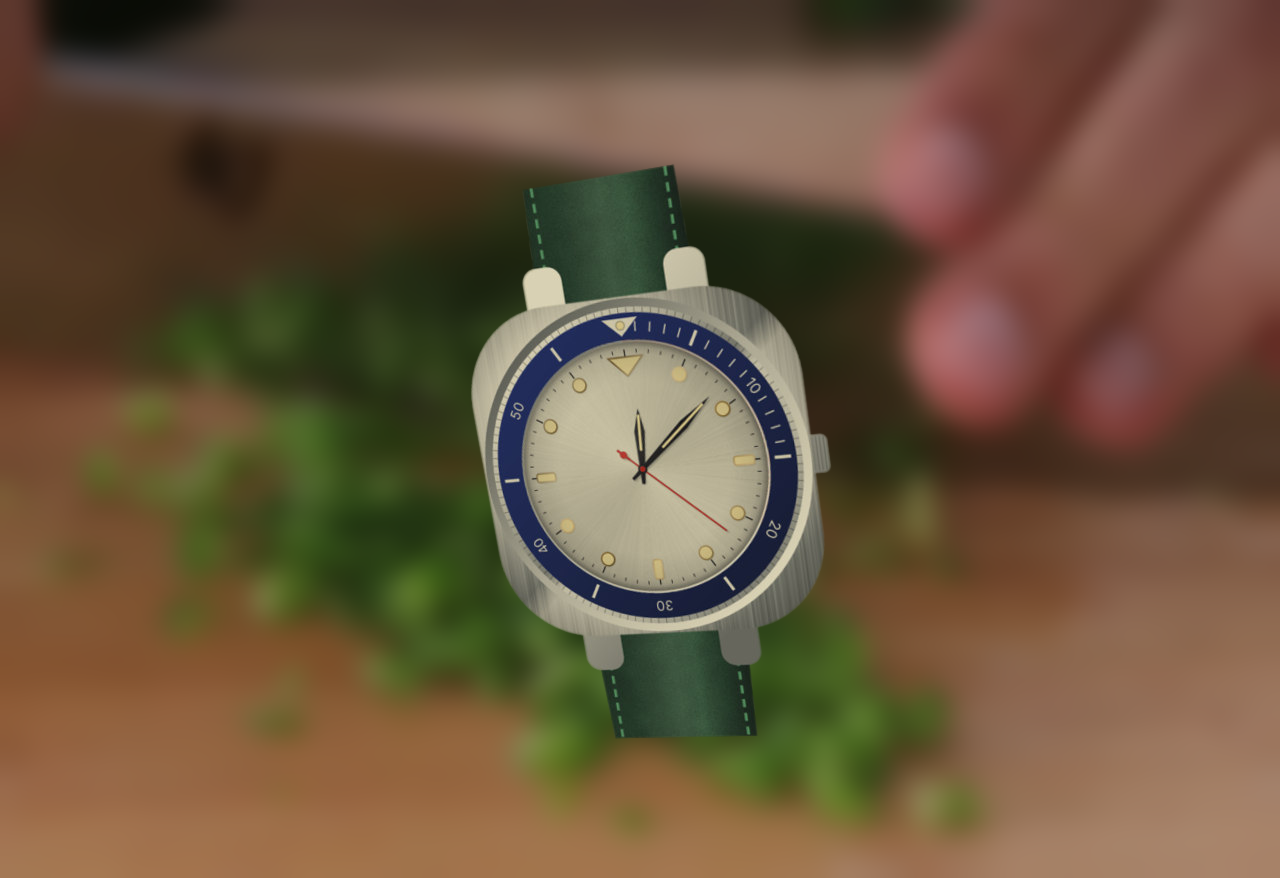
12h08m22s
